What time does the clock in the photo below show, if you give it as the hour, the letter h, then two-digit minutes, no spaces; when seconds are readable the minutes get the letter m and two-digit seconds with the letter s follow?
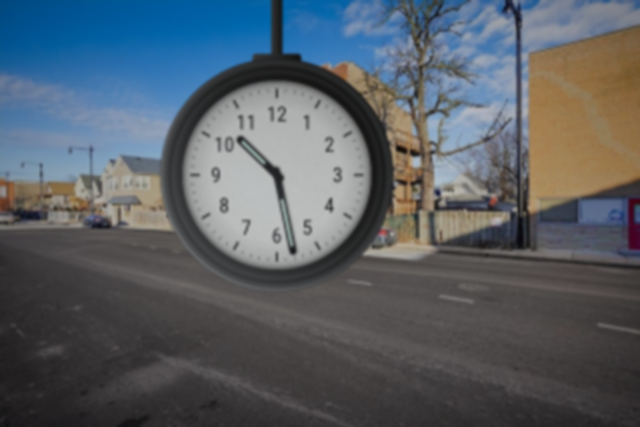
10h28
